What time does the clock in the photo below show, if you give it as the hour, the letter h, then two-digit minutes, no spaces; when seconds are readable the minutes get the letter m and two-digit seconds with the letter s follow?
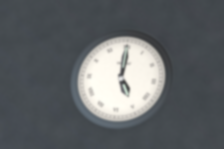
5h00
